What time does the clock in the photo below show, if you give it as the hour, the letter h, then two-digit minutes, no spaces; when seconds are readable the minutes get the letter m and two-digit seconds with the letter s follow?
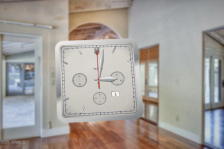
3h02
